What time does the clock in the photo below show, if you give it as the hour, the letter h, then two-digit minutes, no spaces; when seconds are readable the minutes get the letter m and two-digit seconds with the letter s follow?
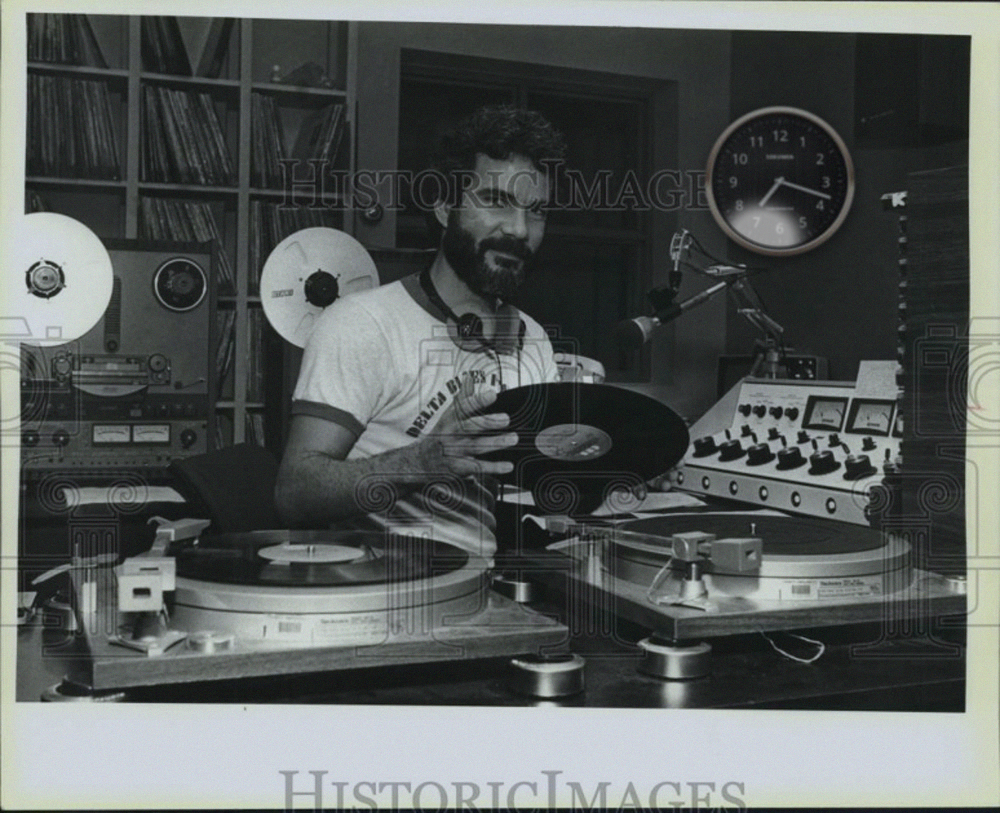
7h18
